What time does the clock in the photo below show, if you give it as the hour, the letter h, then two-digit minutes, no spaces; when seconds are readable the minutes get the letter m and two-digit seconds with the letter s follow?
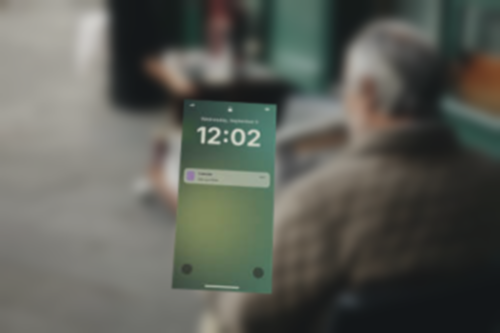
12h02
